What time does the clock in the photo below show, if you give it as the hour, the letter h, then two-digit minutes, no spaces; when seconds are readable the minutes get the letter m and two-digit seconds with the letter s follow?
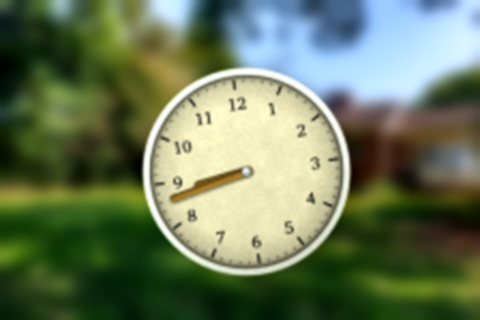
8h43
